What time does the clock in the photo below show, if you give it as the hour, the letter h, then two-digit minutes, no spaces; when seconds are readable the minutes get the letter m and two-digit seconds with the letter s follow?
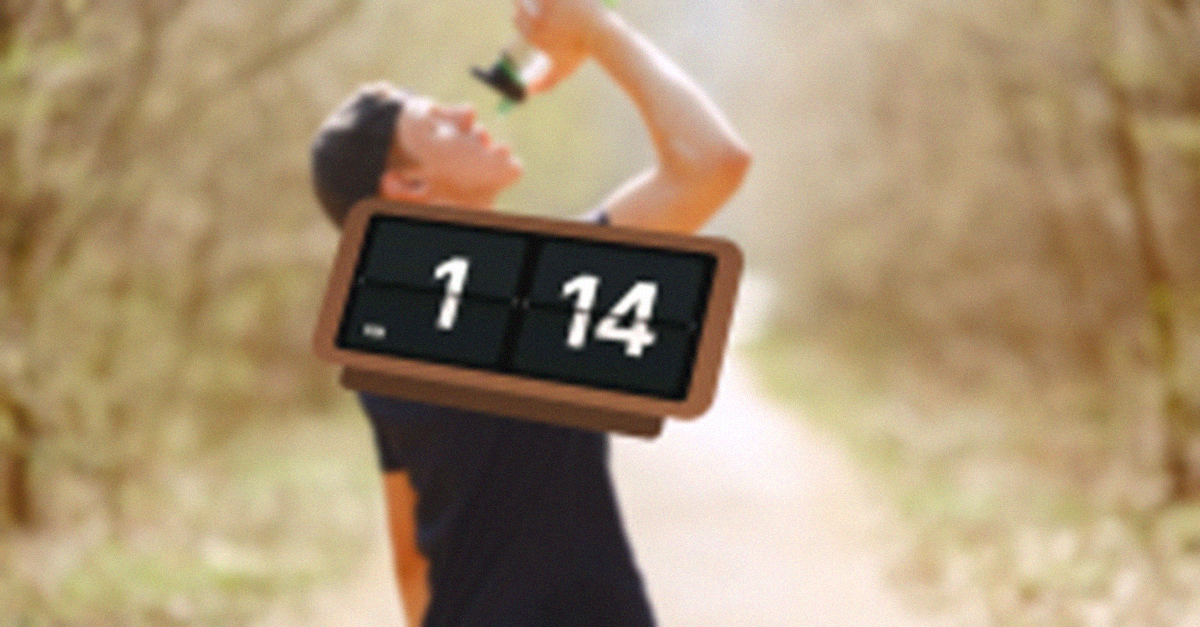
1h14
